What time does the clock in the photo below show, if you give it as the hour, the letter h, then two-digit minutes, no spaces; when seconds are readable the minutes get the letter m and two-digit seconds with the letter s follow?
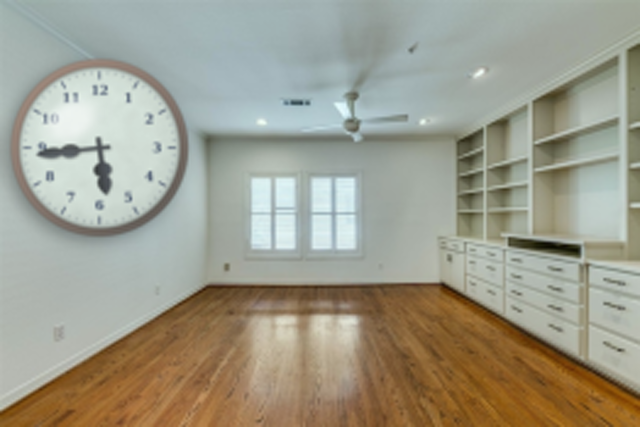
5h44
